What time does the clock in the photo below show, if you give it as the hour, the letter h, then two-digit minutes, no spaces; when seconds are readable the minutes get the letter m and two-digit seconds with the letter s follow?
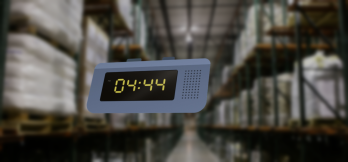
4h44
